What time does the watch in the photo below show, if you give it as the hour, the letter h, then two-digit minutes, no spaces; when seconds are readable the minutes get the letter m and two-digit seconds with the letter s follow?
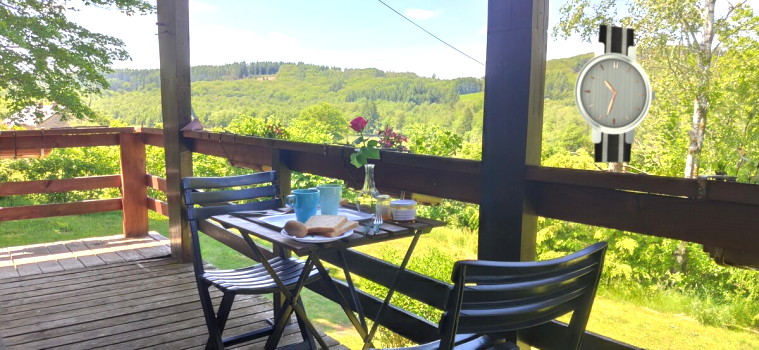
10h33
